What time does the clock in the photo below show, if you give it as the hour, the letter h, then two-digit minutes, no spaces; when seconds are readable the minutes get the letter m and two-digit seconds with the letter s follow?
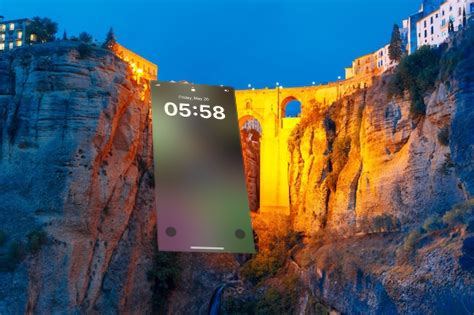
5h58
